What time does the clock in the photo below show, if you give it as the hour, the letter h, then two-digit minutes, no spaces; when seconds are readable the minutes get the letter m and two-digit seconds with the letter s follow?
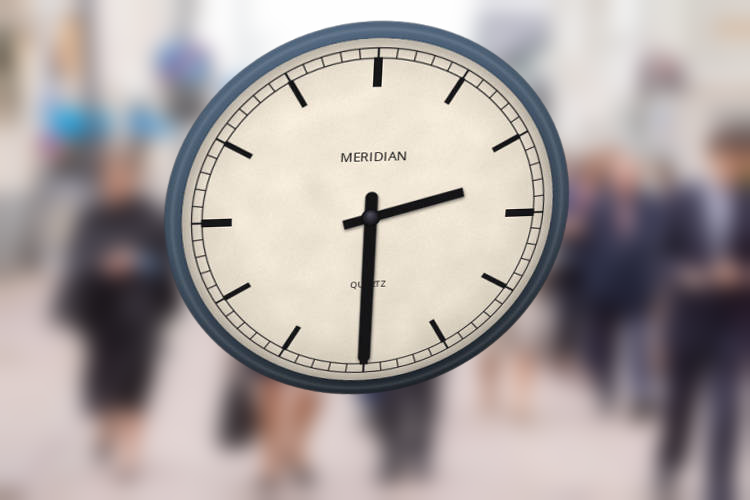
2h30
